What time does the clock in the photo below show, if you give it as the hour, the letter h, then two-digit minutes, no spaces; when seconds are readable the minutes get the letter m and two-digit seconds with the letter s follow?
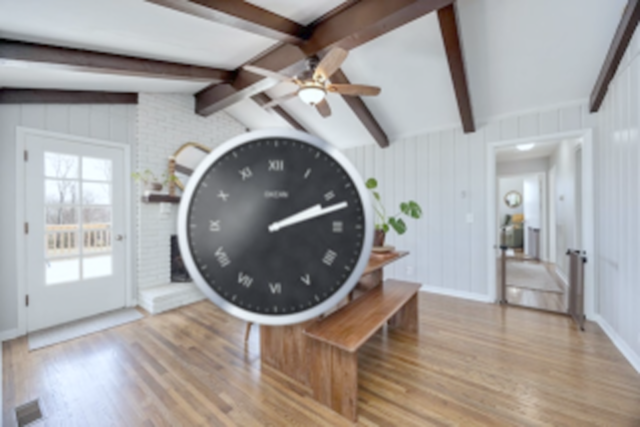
2h12
